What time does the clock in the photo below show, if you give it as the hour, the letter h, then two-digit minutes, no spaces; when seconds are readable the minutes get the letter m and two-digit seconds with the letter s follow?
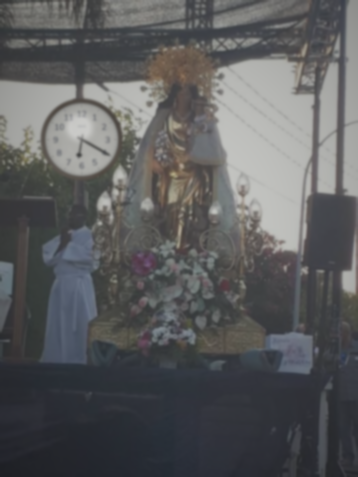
6h20
